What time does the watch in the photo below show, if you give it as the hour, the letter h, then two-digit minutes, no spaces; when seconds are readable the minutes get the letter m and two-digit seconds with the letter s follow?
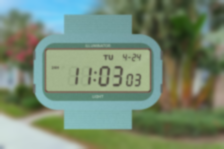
11h03m03s
